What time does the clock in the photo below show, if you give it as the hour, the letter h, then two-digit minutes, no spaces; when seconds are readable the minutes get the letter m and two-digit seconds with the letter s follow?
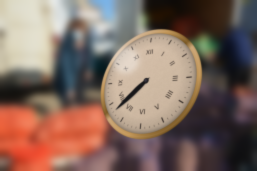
7h38
